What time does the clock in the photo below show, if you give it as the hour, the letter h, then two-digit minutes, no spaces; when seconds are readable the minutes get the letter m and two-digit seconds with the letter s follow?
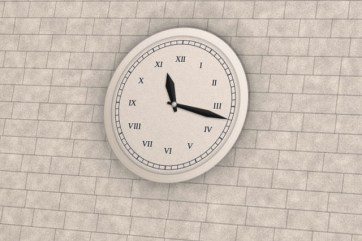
11h17
